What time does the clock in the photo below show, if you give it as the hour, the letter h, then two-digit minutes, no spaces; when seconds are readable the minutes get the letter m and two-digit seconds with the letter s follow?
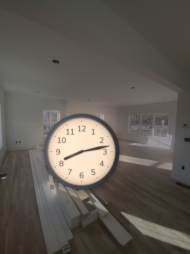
8h13
